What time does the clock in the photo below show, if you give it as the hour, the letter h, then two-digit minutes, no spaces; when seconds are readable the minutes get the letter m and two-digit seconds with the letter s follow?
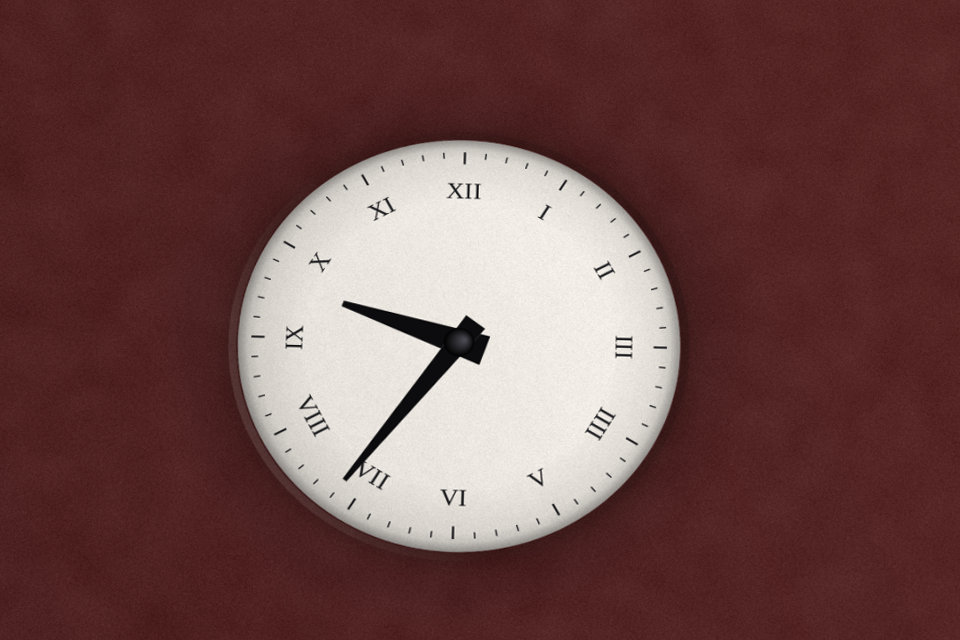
9h36
